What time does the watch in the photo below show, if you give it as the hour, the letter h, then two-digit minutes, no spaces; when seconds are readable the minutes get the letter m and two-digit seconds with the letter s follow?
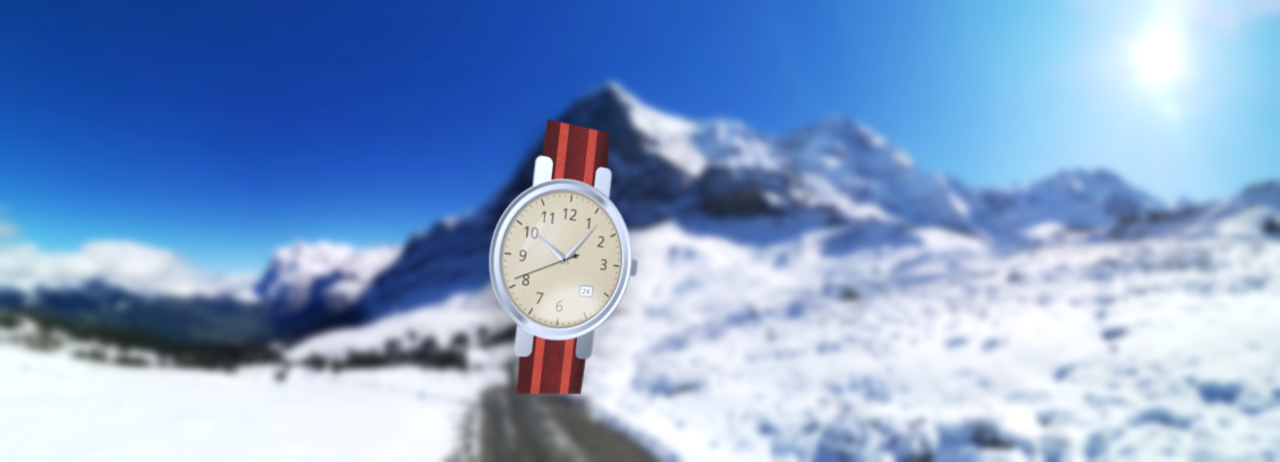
10h06m41s
